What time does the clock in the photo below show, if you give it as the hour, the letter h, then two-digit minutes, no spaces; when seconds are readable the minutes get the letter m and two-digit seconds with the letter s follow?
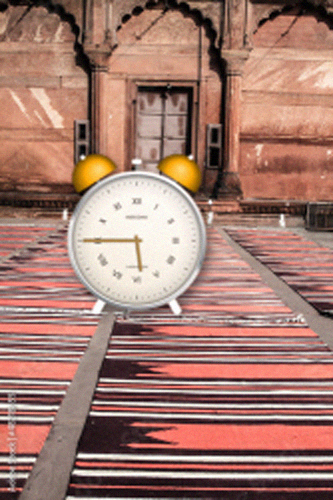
5h45
